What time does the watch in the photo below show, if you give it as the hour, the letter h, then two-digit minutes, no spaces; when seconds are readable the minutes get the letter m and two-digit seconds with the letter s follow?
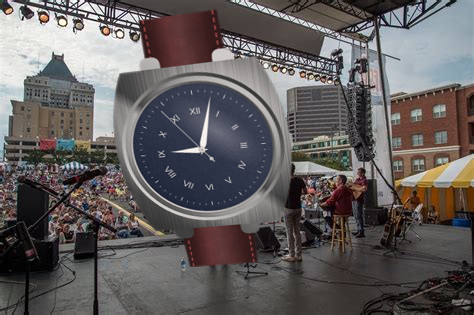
9h02m54s
